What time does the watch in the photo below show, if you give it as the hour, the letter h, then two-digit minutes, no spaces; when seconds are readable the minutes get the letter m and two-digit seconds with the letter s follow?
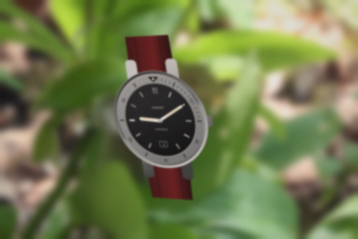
9h10
